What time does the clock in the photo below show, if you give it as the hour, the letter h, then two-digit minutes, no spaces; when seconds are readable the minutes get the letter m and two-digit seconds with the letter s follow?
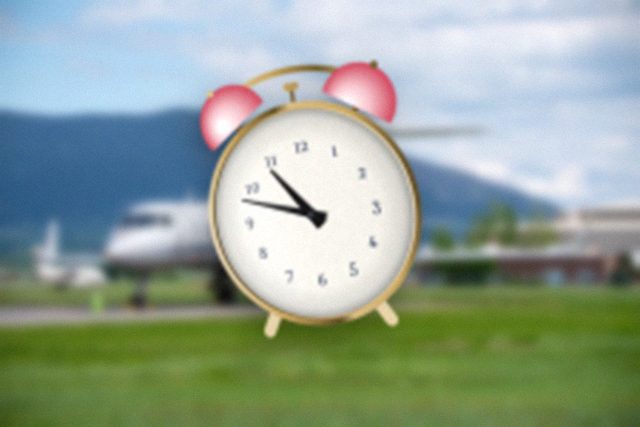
10h48
